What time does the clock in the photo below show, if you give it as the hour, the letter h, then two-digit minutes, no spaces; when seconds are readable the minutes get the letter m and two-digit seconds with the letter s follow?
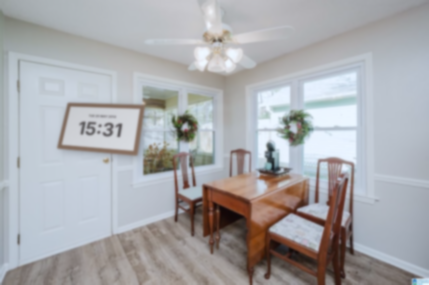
15h31
